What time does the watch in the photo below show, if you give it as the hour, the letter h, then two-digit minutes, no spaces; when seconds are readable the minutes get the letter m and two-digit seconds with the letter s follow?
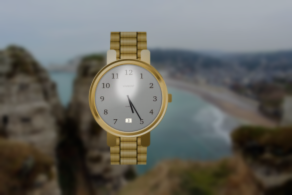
5h25
